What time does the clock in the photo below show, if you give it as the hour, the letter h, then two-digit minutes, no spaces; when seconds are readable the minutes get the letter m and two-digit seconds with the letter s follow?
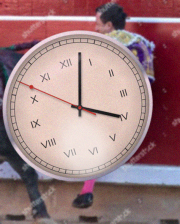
4h02m52s
